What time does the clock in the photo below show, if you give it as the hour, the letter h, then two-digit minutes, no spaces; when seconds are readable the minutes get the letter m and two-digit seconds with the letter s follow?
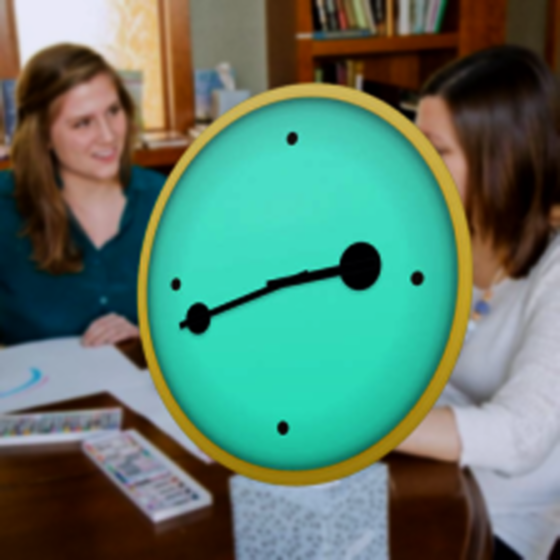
2h42
